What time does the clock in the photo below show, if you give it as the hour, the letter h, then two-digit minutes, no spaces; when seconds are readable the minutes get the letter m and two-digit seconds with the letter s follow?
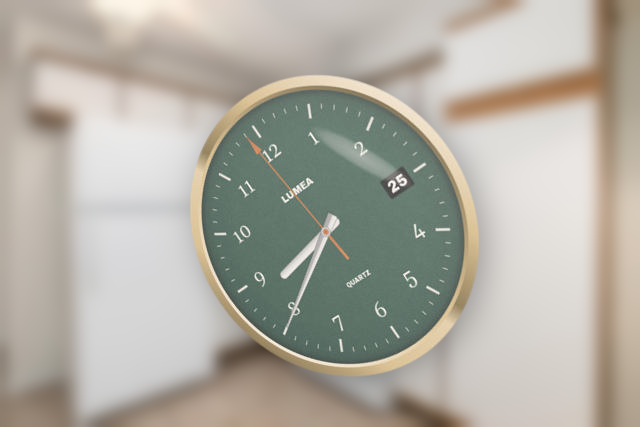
8h39m59s
